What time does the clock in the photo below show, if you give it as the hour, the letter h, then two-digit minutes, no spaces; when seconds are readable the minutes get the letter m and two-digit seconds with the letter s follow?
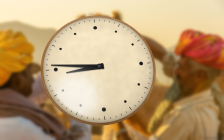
8h46
